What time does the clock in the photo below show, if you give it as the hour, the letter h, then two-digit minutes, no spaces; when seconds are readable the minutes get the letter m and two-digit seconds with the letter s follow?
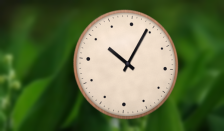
10h04
